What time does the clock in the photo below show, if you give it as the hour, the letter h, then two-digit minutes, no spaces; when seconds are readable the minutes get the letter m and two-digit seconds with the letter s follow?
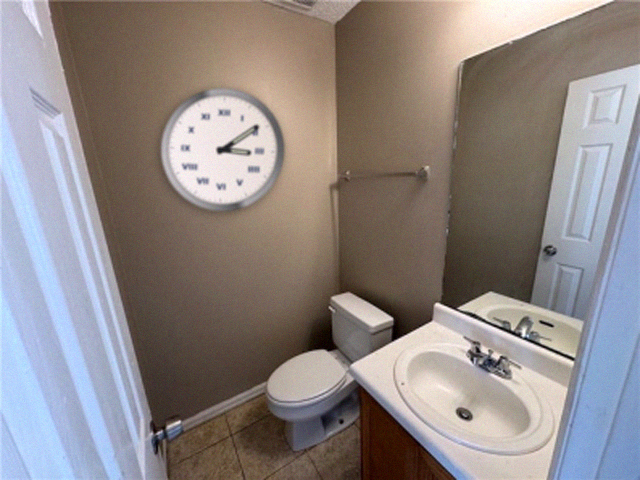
3h09
